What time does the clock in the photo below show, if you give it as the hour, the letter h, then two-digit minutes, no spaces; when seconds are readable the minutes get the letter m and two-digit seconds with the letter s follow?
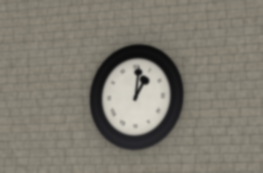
1h01
